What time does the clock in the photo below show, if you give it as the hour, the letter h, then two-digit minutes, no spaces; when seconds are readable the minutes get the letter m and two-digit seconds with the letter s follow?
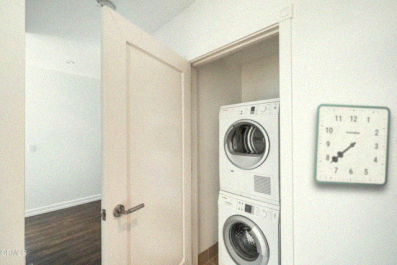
7h38
